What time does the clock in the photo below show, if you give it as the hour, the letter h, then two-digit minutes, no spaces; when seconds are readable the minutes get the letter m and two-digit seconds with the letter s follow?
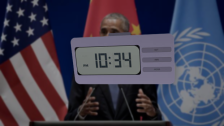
10h34
